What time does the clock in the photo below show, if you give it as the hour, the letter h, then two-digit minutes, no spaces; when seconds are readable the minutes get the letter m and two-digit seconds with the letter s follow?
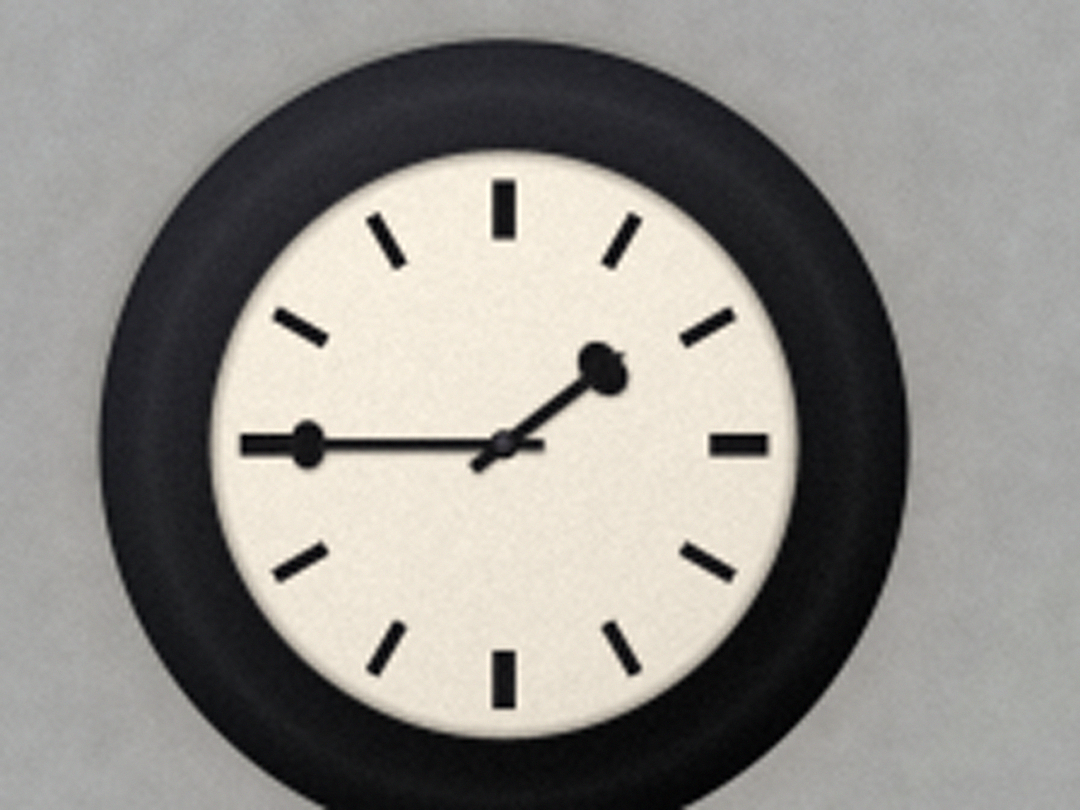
1h45
